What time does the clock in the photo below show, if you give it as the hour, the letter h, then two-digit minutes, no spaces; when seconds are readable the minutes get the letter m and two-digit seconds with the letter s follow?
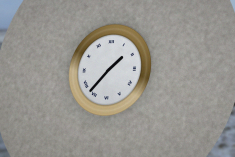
1h37
